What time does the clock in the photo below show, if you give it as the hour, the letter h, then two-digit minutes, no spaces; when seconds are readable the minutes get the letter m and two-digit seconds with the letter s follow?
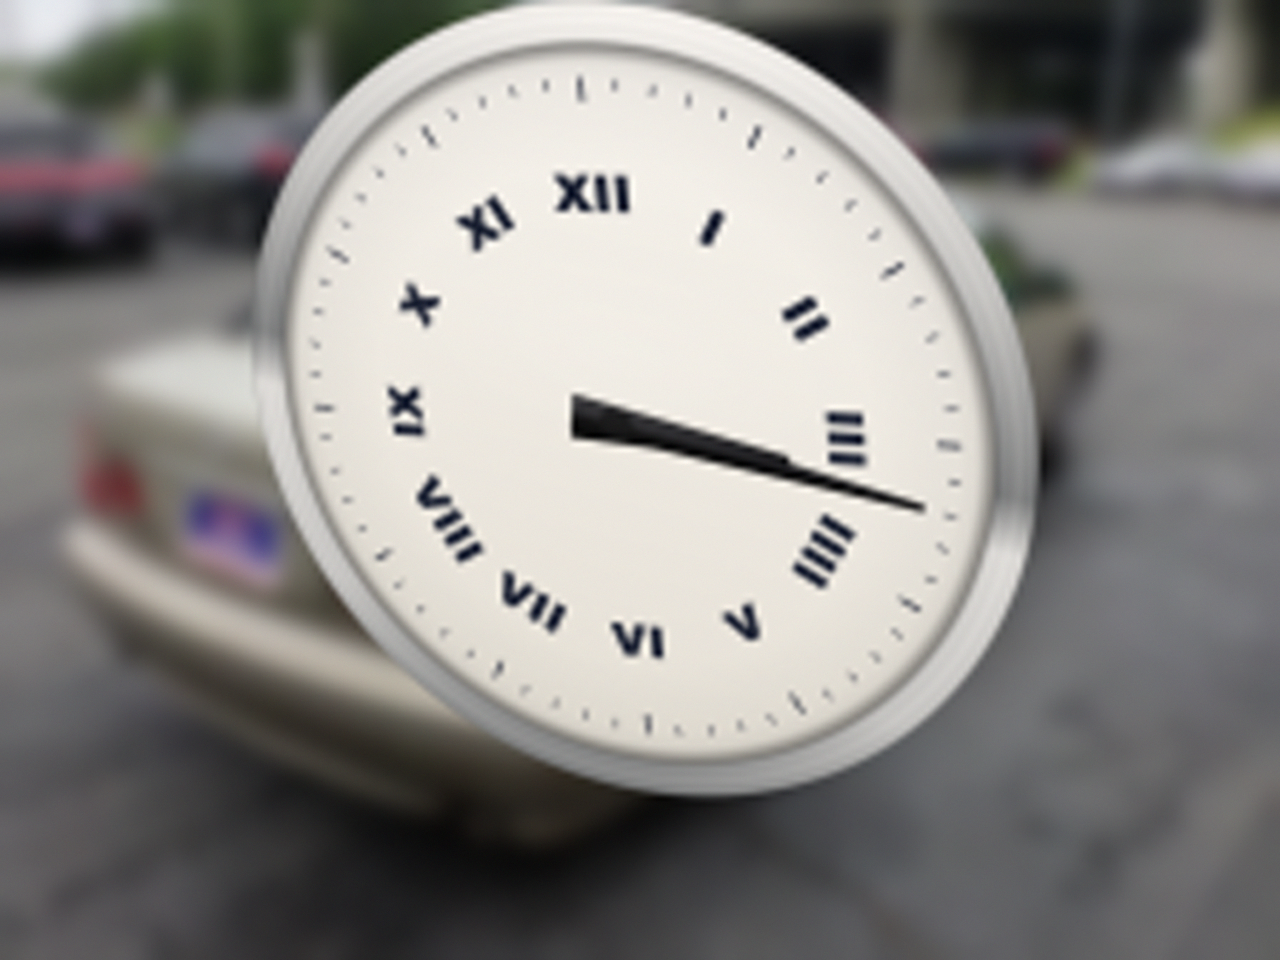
3h17
